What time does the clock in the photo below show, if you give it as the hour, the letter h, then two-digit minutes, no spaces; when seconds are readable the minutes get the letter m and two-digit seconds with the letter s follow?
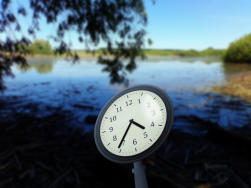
4h36
